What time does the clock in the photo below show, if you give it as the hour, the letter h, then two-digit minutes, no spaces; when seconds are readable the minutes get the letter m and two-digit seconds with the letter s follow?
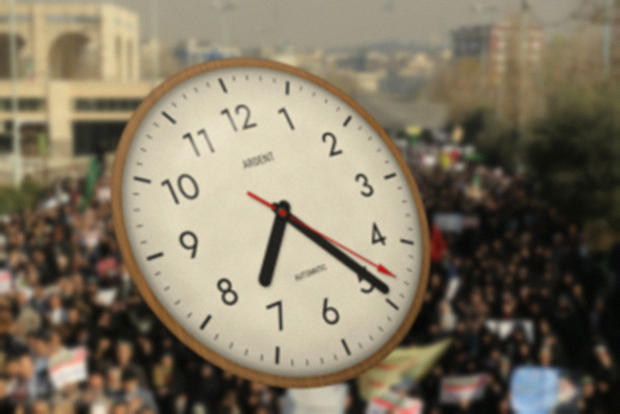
7h24m23s
